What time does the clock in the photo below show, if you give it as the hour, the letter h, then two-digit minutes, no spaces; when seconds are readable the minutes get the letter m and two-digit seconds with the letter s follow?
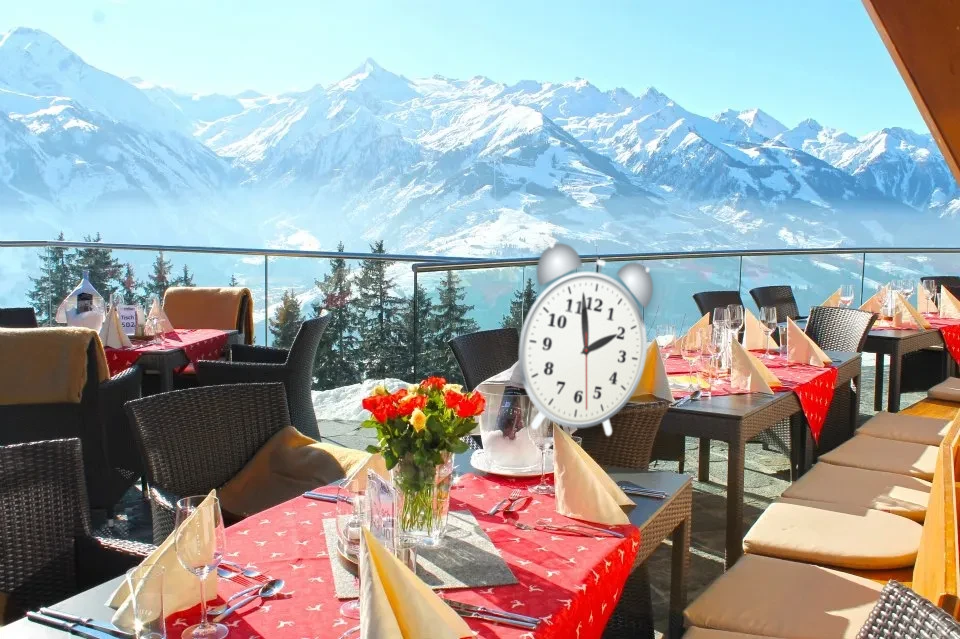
1h57m28s
